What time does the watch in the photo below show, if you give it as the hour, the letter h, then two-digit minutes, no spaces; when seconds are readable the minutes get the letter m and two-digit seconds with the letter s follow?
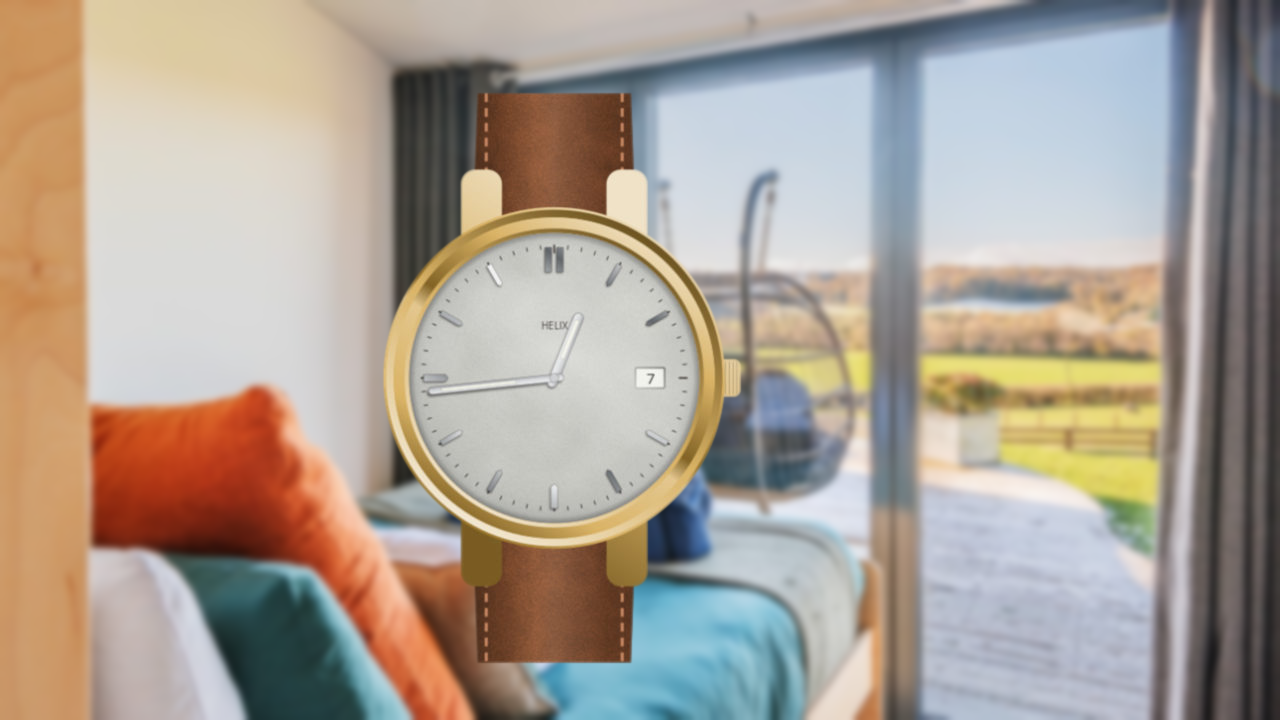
12h44
